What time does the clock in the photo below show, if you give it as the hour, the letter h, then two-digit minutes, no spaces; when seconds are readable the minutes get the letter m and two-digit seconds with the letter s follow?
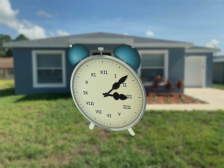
3h08
